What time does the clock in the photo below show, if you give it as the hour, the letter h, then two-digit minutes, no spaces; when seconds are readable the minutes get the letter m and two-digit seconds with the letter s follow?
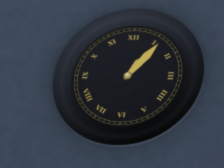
1h06
